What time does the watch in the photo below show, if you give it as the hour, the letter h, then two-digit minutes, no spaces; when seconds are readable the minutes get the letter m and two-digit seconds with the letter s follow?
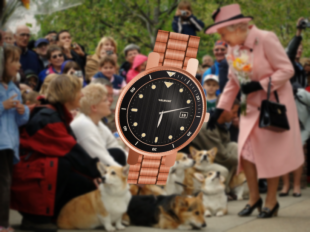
6h12
